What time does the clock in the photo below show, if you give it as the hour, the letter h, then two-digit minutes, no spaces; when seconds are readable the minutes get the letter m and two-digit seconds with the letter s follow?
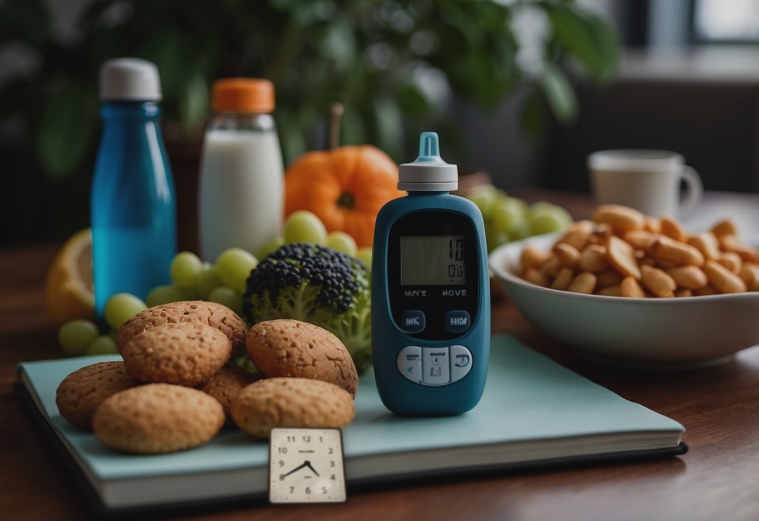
4h40
